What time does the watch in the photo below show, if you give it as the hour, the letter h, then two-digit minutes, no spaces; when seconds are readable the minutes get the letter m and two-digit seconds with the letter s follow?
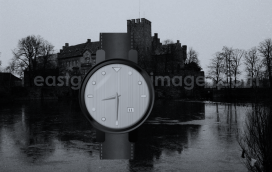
8h30
